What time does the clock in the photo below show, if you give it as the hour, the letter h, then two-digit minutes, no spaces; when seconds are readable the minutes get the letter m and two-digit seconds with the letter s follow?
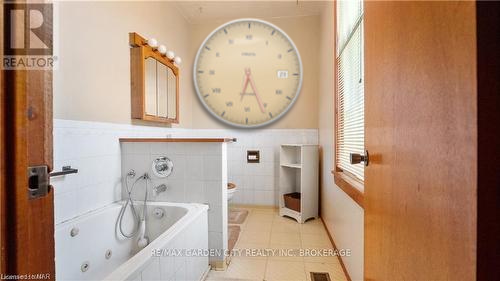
6h26
